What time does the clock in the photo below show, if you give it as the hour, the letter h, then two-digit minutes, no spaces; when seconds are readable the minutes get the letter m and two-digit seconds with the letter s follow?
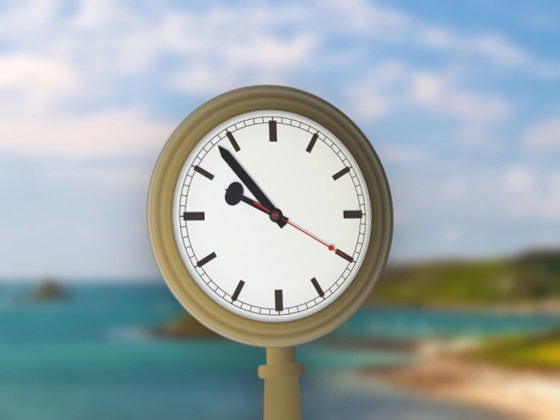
9h53m20s
